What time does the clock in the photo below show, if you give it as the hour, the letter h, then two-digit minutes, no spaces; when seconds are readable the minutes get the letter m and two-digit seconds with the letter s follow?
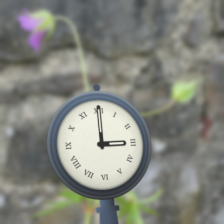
3h00
